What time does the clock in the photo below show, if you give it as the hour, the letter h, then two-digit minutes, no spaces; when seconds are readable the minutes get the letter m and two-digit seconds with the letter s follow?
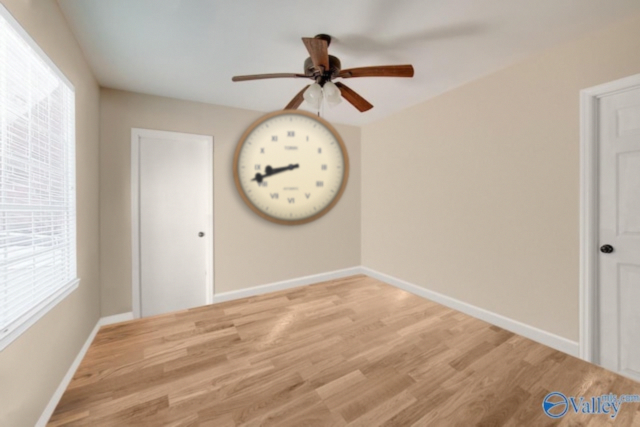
8h42
